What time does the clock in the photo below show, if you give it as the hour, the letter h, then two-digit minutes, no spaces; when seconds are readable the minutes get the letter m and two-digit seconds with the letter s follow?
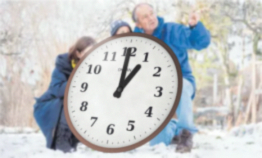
1h00
